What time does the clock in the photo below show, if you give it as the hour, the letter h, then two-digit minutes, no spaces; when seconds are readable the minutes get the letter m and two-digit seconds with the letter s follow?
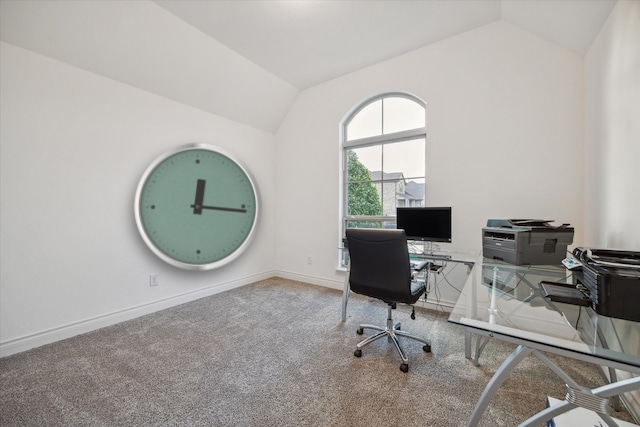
12h16
